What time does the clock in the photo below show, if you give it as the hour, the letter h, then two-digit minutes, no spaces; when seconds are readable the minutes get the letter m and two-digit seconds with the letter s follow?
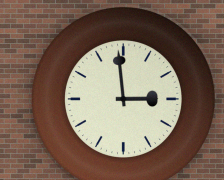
2h59
